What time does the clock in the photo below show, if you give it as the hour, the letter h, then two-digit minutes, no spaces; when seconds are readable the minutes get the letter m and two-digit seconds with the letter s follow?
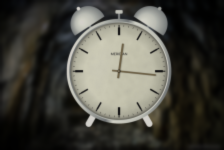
12h16
